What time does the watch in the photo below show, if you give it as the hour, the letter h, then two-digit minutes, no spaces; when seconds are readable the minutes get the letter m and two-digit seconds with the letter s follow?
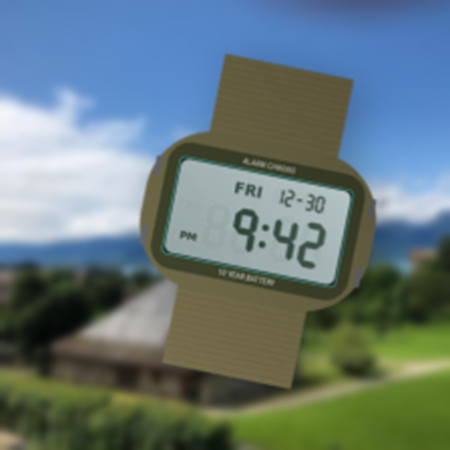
9h42
